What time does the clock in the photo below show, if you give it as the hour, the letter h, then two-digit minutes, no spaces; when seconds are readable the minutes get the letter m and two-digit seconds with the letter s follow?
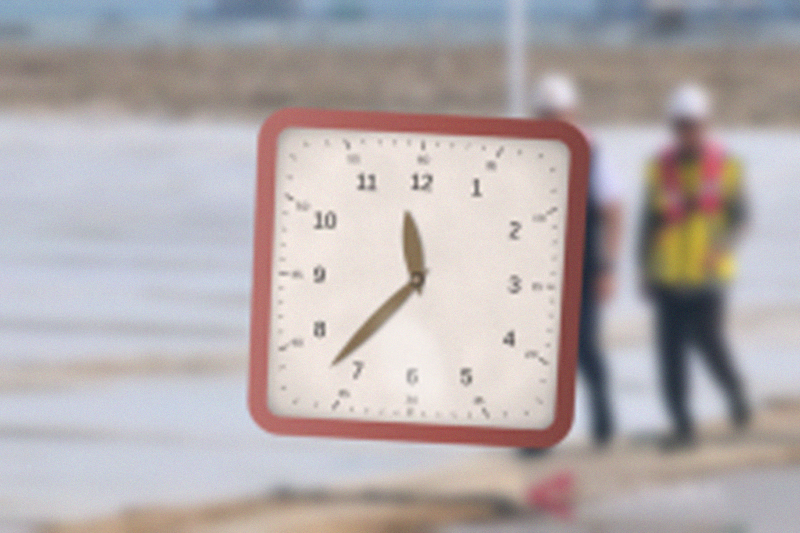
11h37
